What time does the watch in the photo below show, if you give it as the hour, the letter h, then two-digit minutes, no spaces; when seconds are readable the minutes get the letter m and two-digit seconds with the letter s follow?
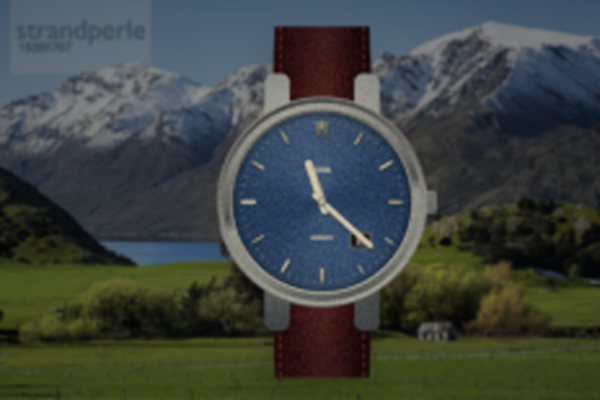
11h22
